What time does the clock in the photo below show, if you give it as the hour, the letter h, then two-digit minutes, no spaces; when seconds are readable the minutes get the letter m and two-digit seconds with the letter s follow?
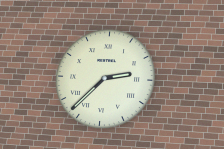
2h37
